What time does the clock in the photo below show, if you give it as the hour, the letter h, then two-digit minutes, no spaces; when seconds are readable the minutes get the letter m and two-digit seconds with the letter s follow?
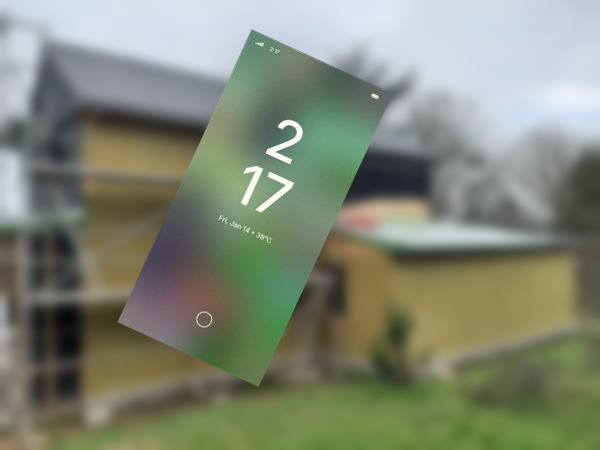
2h17
